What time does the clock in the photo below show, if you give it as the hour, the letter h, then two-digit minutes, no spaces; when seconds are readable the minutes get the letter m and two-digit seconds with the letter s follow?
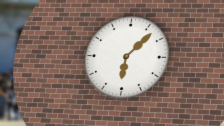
6h07
